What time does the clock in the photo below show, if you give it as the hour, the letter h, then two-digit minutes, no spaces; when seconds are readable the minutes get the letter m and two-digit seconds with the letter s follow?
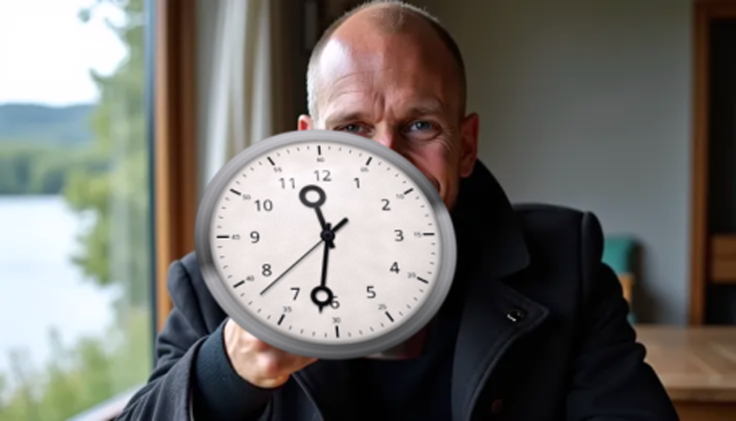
11h31m38s
